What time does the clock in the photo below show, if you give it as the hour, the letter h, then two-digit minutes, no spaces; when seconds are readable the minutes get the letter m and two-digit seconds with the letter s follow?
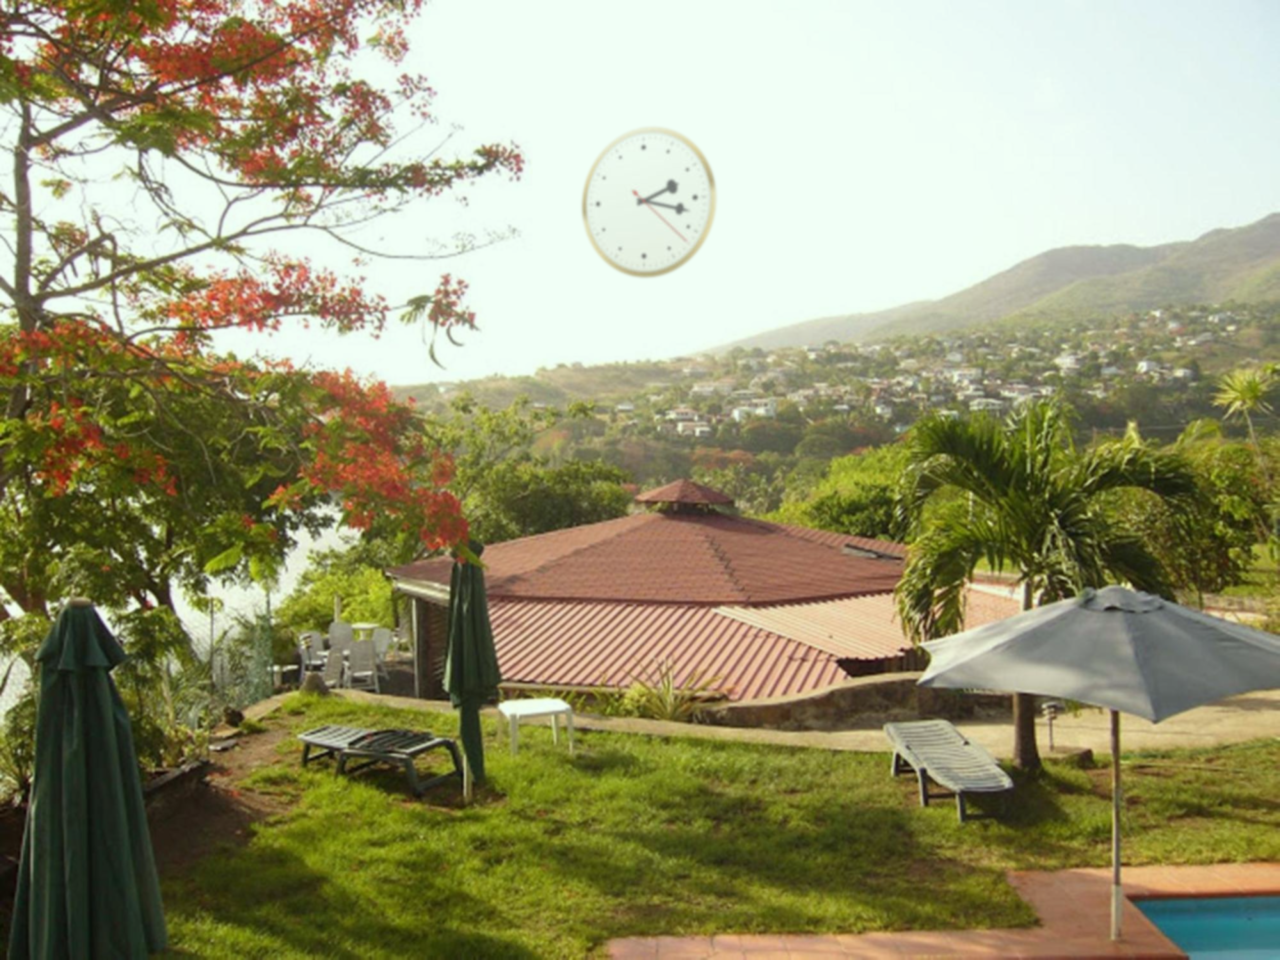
2h17m22s
